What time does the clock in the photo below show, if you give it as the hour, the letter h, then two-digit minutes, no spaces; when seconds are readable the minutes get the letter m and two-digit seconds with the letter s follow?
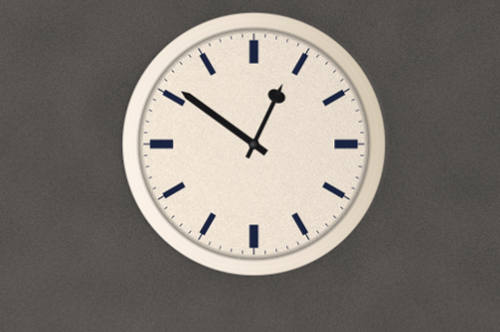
12h51
